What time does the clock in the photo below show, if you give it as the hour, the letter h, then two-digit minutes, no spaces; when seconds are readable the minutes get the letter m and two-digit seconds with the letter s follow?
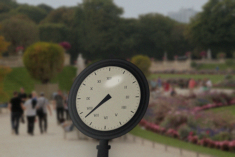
7h38
